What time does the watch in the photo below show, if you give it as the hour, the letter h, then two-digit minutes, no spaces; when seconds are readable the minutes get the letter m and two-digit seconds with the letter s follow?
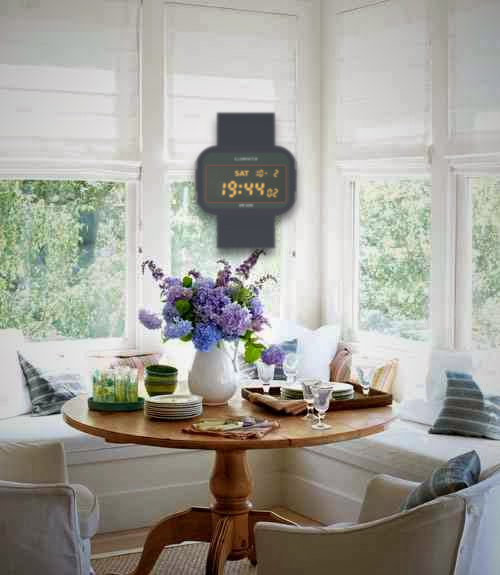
19h44
